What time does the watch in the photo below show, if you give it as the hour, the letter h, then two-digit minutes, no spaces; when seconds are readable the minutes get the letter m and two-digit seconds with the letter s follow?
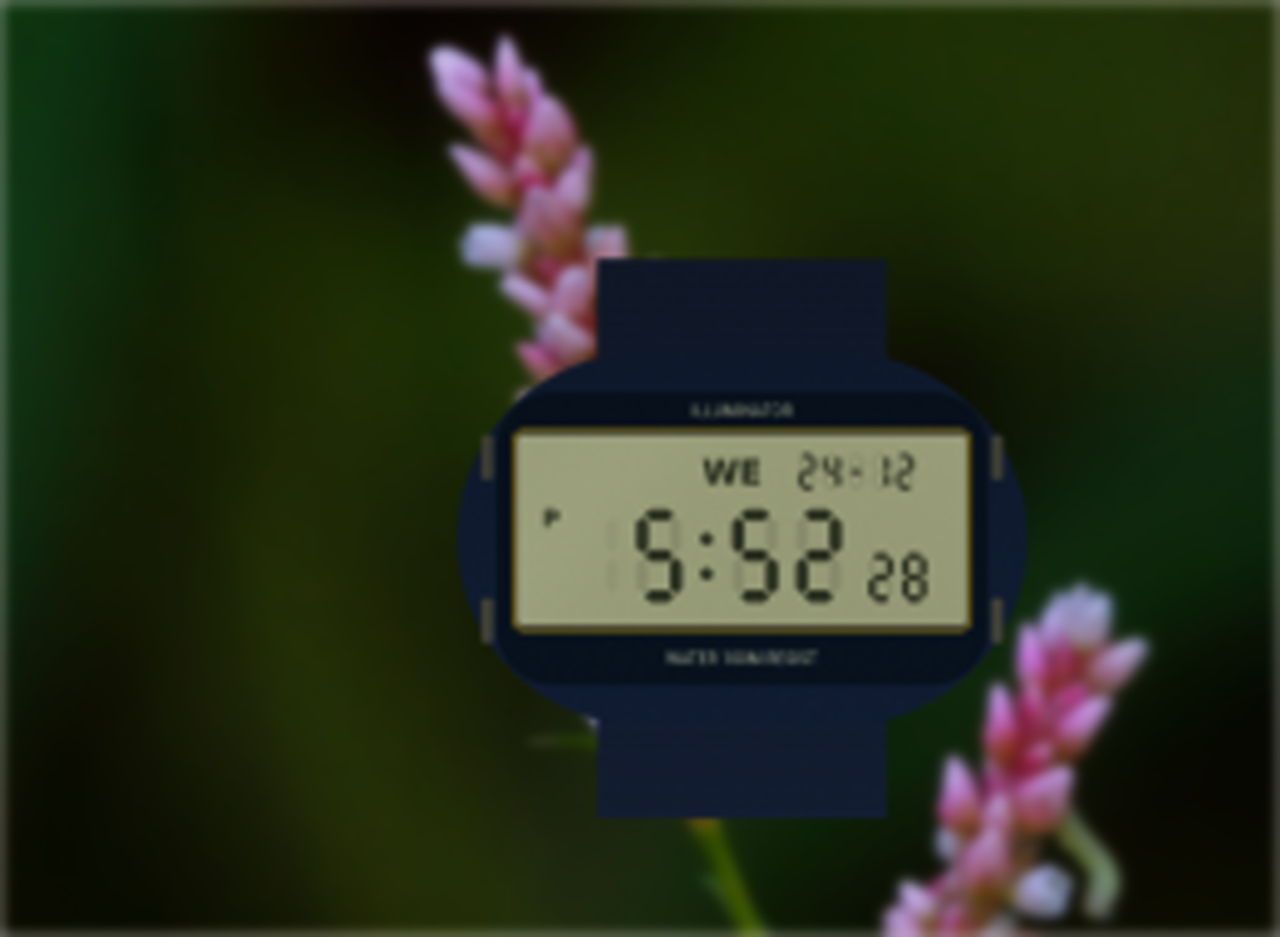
5h52m28s
